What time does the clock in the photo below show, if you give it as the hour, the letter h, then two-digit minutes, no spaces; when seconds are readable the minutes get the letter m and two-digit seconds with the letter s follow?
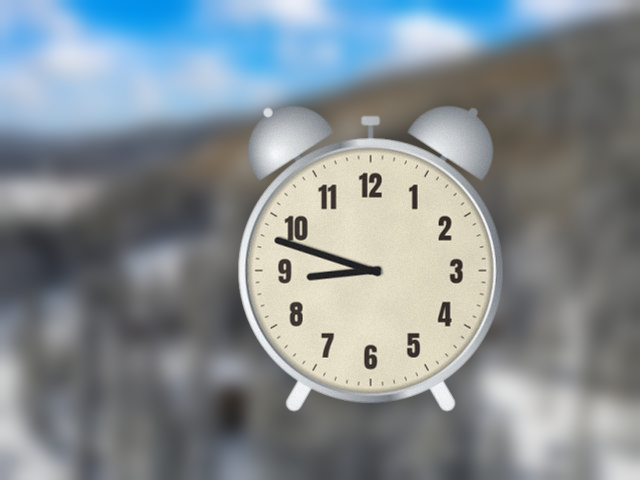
8h48
